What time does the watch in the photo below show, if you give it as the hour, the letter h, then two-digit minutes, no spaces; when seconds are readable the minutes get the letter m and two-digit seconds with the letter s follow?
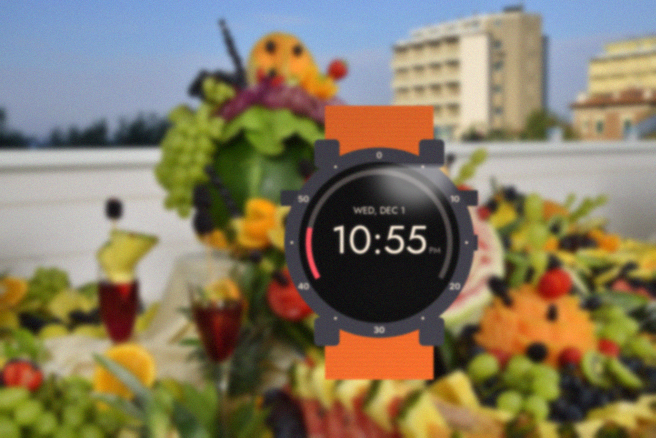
10h55
